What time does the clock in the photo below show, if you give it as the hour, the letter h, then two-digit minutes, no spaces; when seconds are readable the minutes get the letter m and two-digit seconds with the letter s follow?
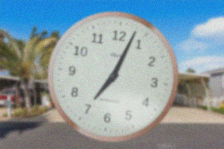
7h03
